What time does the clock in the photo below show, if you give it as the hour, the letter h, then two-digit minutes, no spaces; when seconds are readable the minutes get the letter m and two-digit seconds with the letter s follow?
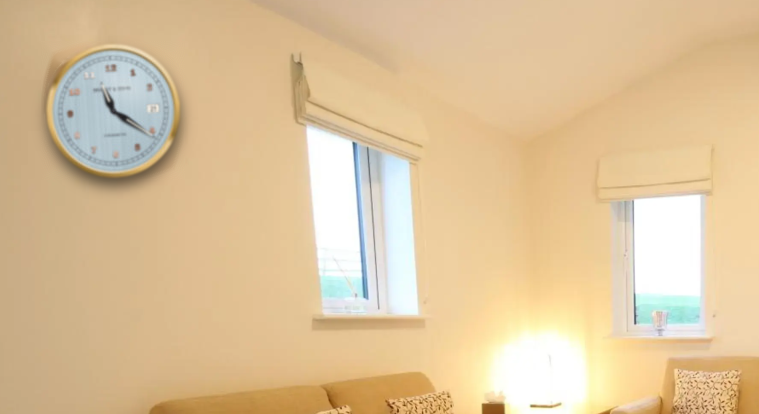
11h21
